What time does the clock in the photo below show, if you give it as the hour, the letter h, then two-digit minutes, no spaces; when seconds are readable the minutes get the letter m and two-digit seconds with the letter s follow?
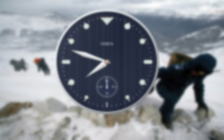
7h48
